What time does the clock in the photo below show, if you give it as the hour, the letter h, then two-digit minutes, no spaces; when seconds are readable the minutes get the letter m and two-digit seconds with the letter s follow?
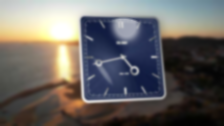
4h43
